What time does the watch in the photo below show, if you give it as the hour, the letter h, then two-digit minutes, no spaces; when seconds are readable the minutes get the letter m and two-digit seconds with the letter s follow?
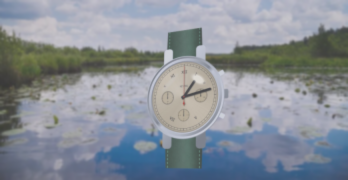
1h13
